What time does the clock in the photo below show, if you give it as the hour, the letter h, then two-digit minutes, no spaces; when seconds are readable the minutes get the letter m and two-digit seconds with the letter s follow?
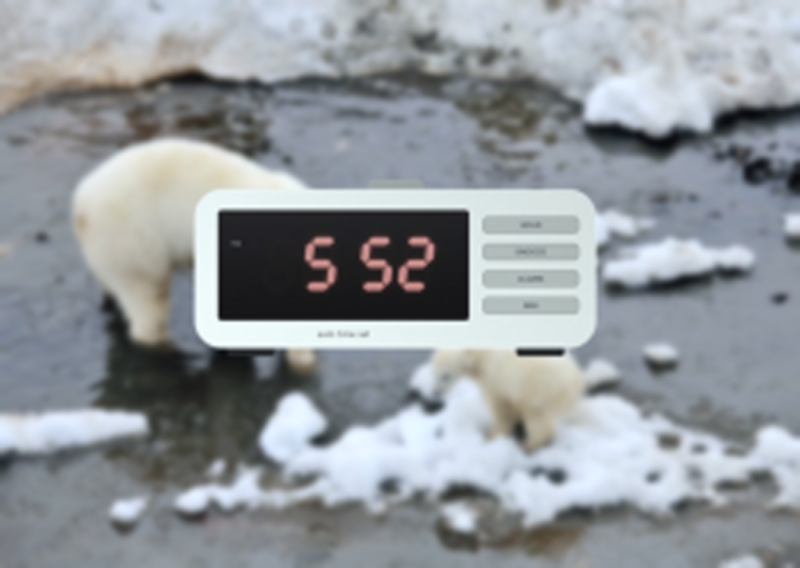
5h52
